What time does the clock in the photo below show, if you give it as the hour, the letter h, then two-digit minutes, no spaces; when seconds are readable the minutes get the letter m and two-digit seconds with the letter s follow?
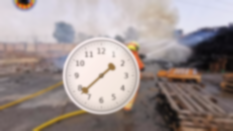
1h38
